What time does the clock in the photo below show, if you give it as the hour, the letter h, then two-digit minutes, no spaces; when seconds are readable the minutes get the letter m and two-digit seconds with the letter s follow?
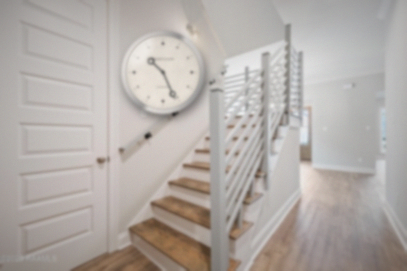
10h26
